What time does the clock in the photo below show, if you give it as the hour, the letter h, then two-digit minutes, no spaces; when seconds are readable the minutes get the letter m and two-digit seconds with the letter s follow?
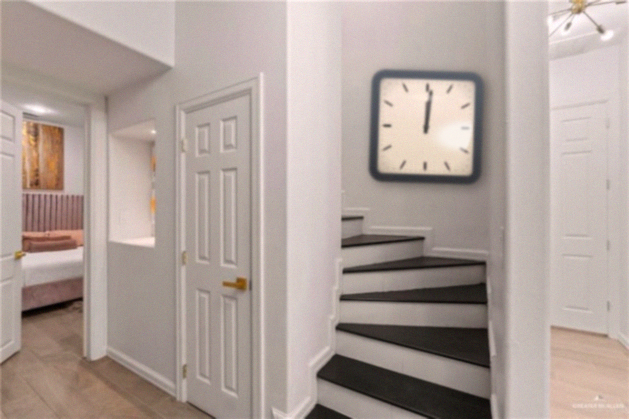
12h01
